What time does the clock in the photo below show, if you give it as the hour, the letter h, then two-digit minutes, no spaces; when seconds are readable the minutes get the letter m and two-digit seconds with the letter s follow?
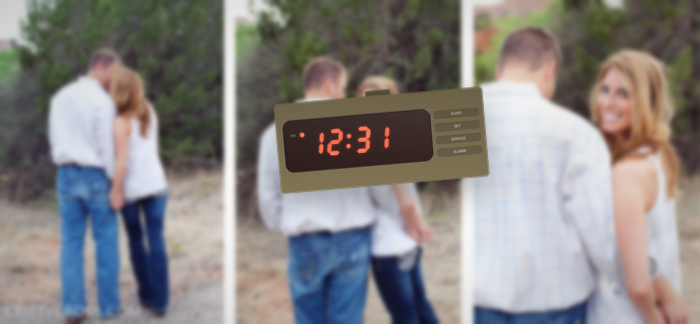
12h31
